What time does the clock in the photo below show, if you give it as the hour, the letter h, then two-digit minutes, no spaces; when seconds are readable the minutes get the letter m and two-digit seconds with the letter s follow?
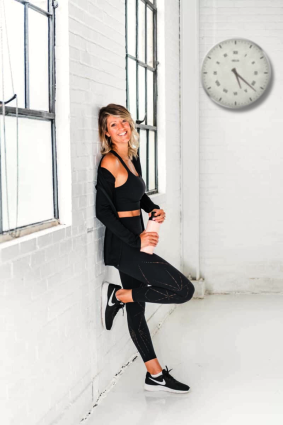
5h22
